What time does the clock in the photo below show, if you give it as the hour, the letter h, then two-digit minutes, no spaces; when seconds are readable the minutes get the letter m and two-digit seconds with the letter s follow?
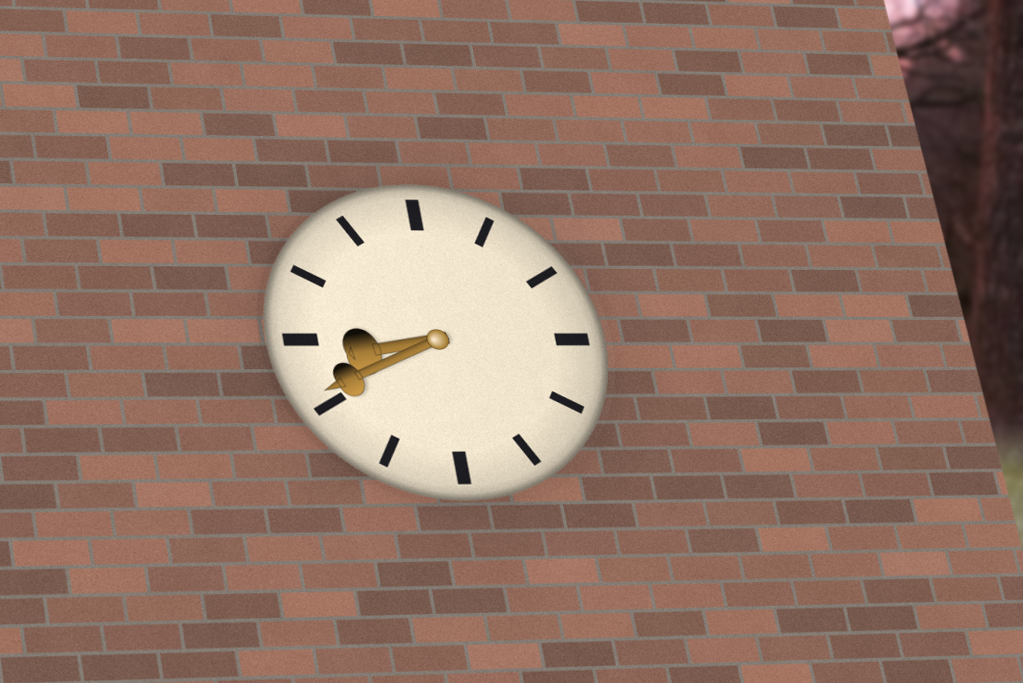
8h41
